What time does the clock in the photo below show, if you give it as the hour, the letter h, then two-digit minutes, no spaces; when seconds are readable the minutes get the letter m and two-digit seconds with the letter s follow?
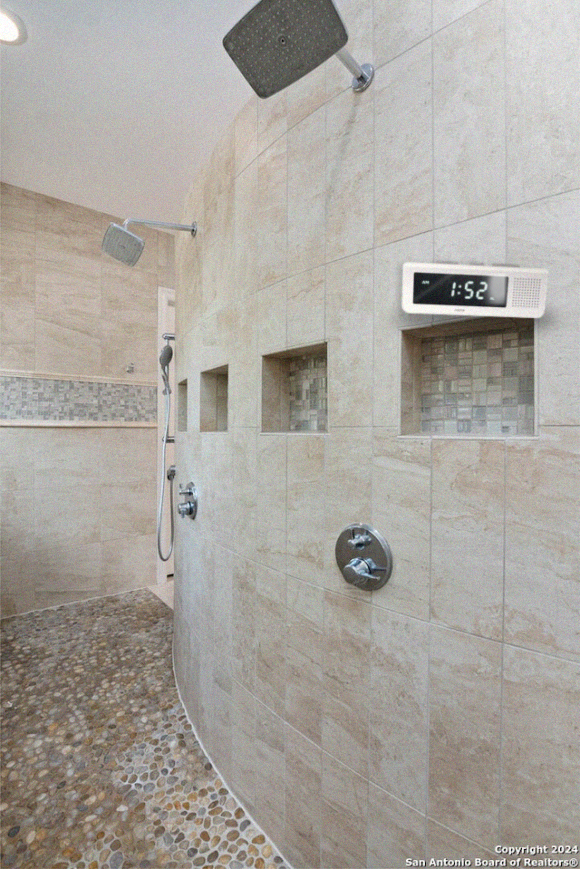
1h52
